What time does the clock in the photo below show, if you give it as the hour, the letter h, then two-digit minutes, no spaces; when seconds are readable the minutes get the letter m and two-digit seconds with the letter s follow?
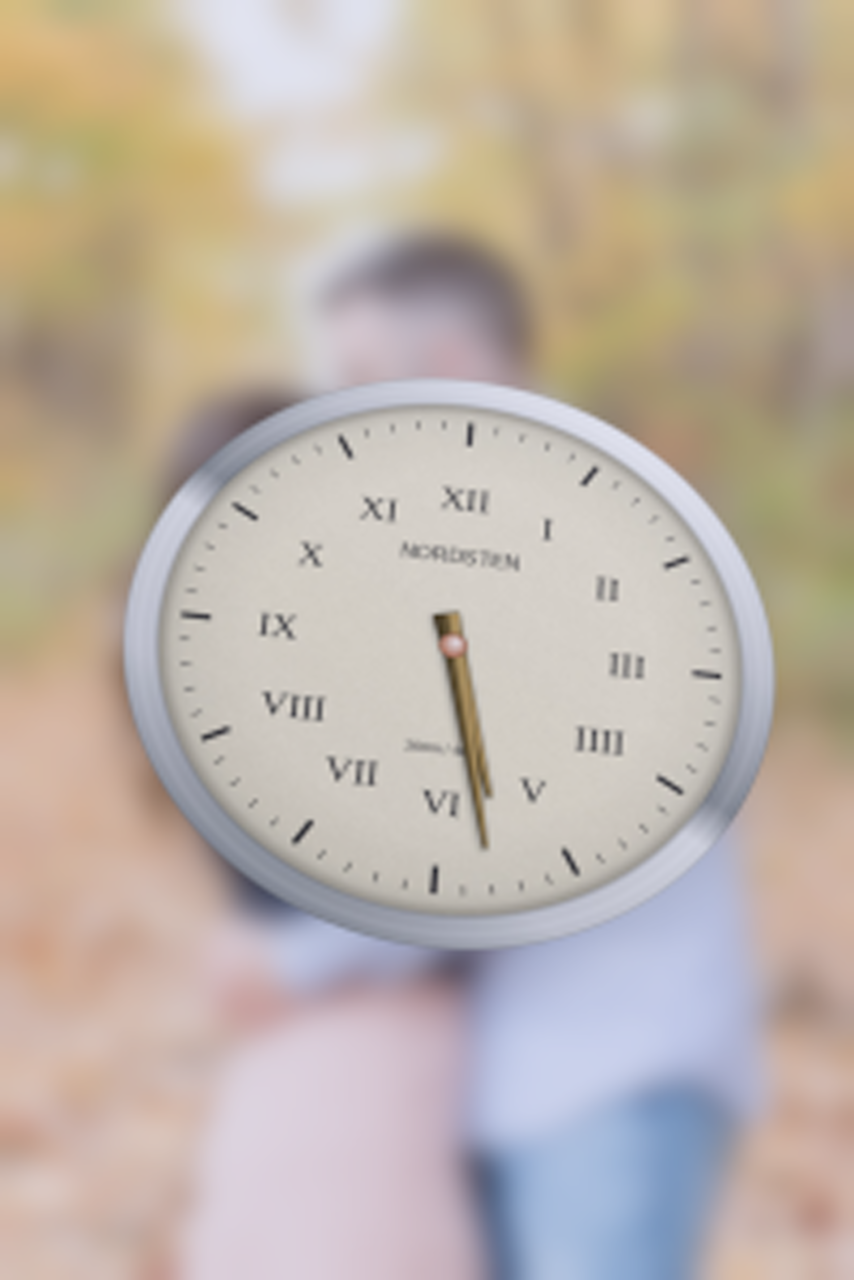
5h28
